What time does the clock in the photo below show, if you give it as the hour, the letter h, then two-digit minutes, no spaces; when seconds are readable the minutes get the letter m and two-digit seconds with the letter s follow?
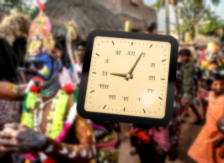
9h04
